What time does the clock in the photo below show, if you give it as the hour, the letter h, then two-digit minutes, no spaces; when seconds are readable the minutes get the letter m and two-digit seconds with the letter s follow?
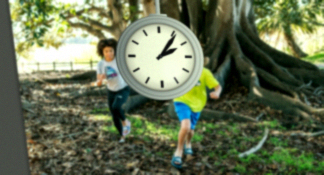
2h06
